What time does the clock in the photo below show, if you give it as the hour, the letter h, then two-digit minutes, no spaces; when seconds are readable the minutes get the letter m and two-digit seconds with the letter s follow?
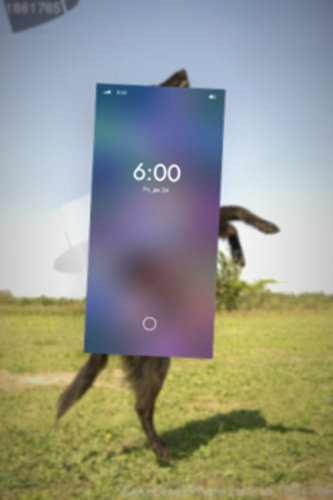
6h00
